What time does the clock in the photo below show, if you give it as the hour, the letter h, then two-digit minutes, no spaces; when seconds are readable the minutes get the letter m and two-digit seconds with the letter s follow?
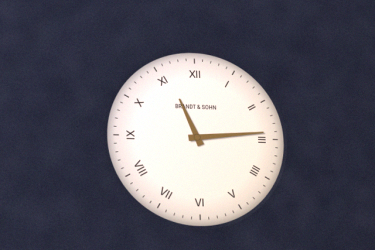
11h14
